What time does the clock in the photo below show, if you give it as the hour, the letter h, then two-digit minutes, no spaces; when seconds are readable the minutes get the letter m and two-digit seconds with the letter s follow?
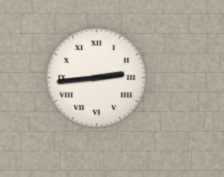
2h44
